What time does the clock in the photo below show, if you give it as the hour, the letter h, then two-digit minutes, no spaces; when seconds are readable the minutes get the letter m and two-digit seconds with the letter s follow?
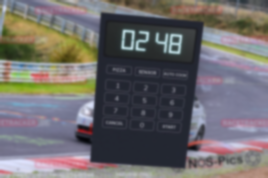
2h48
